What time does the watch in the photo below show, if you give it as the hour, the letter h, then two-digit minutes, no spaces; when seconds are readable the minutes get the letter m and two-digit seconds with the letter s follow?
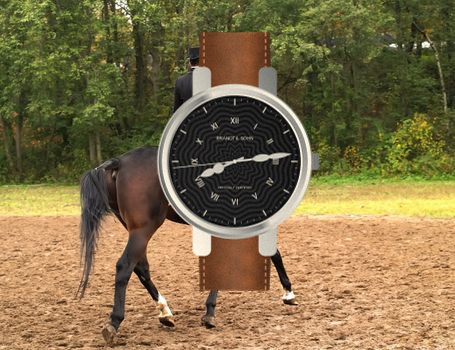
8h13m44s
